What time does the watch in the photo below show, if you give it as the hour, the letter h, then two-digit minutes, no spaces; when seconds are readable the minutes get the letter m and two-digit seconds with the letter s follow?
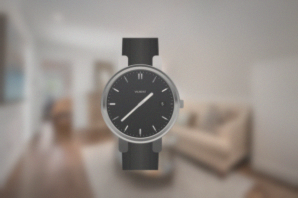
1h38
